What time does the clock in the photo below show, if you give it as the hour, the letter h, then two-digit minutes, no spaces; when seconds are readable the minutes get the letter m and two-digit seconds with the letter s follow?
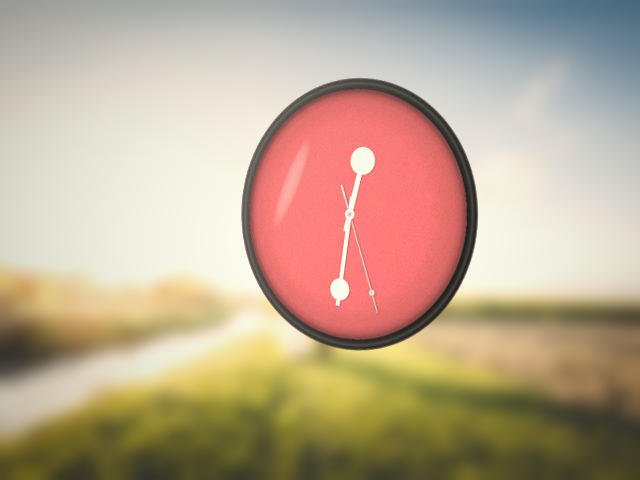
12h31m27s
